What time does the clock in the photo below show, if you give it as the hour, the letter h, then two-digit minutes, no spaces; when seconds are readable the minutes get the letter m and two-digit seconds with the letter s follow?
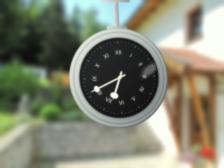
6h41
